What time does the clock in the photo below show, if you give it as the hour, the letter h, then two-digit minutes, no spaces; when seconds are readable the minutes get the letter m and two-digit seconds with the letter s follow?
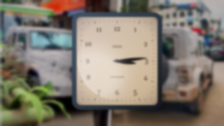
3h14
